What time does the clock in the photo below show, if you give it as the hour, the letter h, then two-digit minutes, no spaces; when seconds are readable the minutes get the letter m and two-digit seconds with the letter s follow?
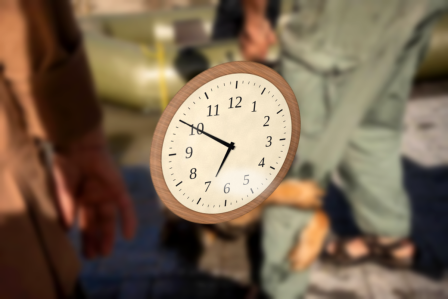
6h50
